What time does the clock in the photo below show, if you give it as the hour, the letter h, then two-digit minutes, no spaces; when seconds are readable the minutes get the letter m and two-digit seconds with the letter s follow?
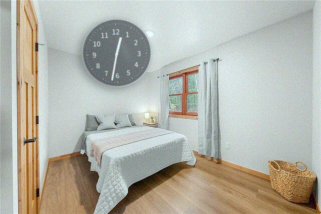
12h32
